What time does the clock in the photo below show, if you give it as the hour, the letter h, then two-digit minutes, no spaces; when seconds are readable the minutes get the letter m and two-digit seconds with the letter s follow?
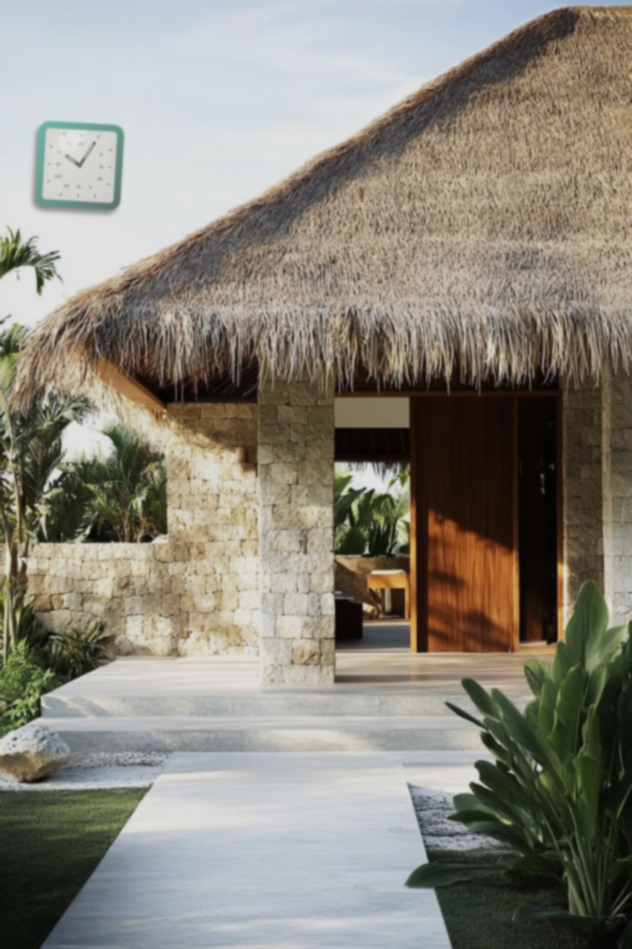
10h05
